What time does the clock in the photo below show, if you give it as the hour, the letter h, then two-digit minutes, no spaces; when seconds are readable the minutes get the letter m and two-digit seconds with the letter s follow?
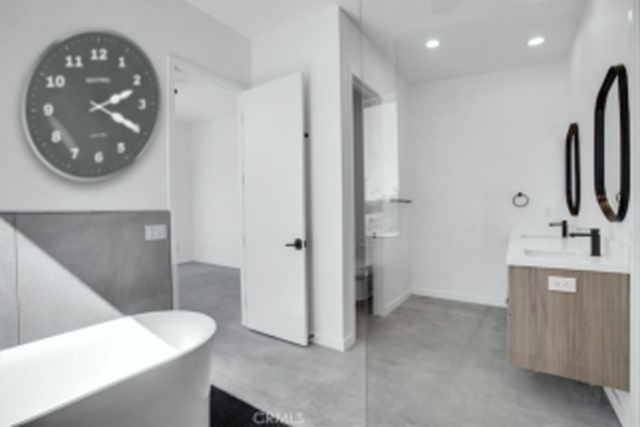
2h20
